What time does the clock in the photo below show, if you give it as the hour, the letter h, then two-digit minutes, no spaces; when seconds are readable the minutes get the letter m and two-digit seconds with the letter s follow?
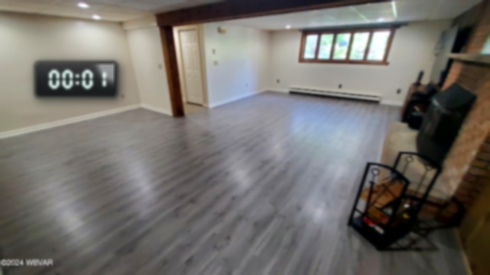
0h01
